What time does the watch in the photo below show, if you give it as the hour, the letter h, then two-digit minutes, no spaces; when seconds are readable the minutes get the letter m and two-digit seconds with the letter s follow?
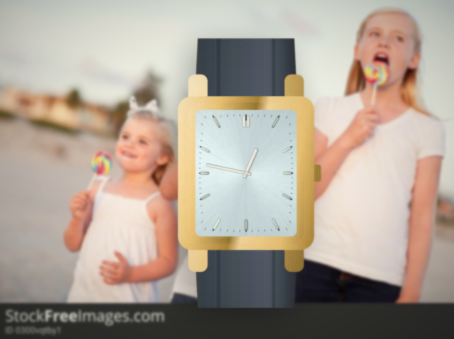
12h47
